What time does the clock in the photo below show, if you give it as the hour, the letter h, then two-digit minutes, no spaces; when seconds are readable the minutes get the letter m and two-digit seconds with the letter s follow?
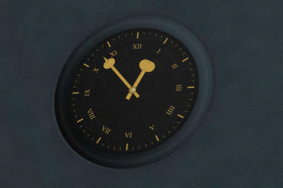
12h53
